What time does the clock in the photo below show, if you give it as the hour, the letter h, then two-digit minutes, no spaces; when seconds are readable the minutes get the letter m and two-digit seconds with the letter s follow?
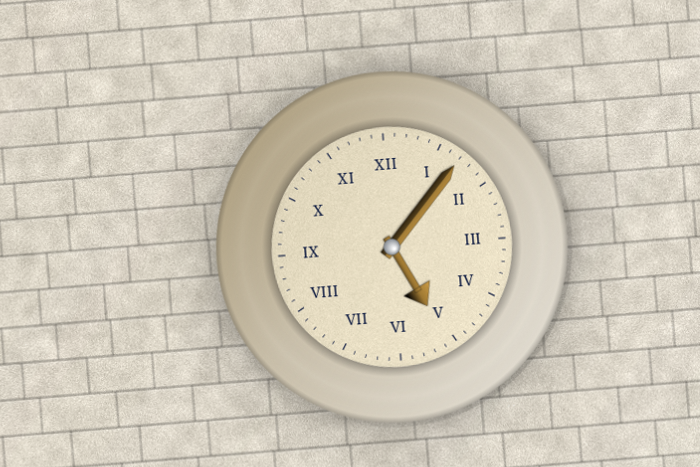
5h07
